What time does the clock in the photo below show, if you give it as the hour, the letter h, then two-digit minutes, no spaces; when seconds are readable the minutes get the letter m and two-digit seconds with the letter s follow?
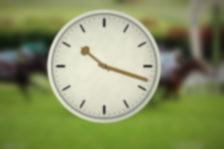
10h18
